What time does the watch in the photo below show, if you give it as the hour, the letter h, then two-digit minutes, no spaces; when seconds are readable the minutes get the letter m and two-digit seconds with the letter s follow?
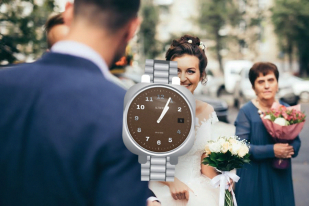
1h04
